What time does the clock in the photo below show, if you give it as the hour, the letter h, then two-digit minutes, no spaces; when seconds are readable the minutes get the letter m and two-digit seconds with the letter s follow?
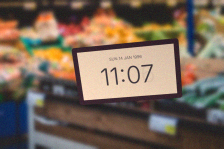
11h07
